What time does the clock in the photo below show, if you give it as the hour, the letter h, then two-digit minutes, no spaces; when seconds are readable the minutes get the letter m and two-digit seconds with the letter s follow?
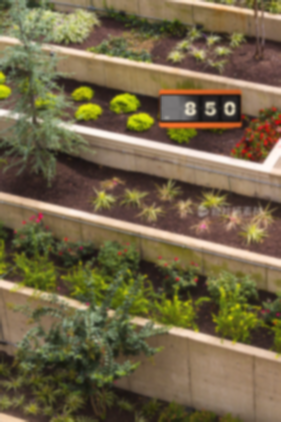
8h50
